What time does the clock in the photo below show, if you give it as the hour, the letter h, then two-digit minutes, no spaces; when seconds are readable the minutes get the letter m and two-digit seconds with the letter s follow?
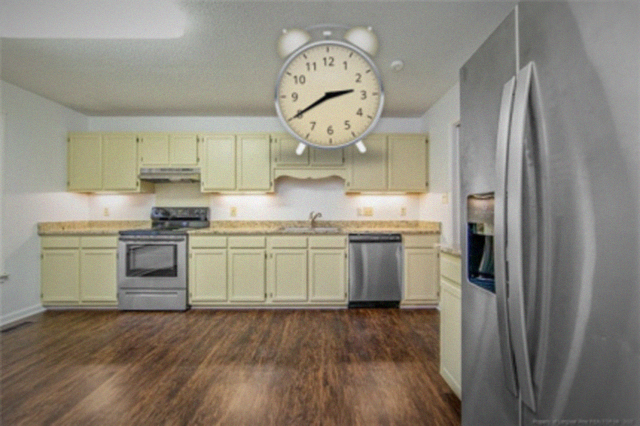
2h40
